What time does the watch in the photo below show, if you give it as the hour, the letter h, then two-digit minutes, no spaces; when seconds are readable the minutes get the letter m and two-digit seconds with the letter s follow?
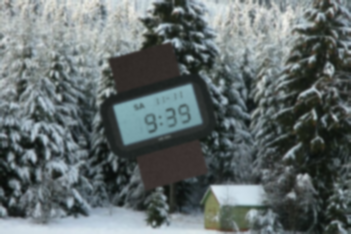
9h39
